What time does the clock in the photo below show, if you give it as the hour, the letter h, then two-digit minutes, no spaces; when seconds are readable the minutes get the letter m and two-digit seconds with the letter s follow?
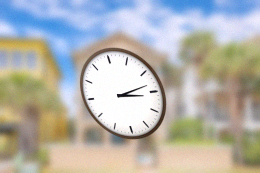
3h13
